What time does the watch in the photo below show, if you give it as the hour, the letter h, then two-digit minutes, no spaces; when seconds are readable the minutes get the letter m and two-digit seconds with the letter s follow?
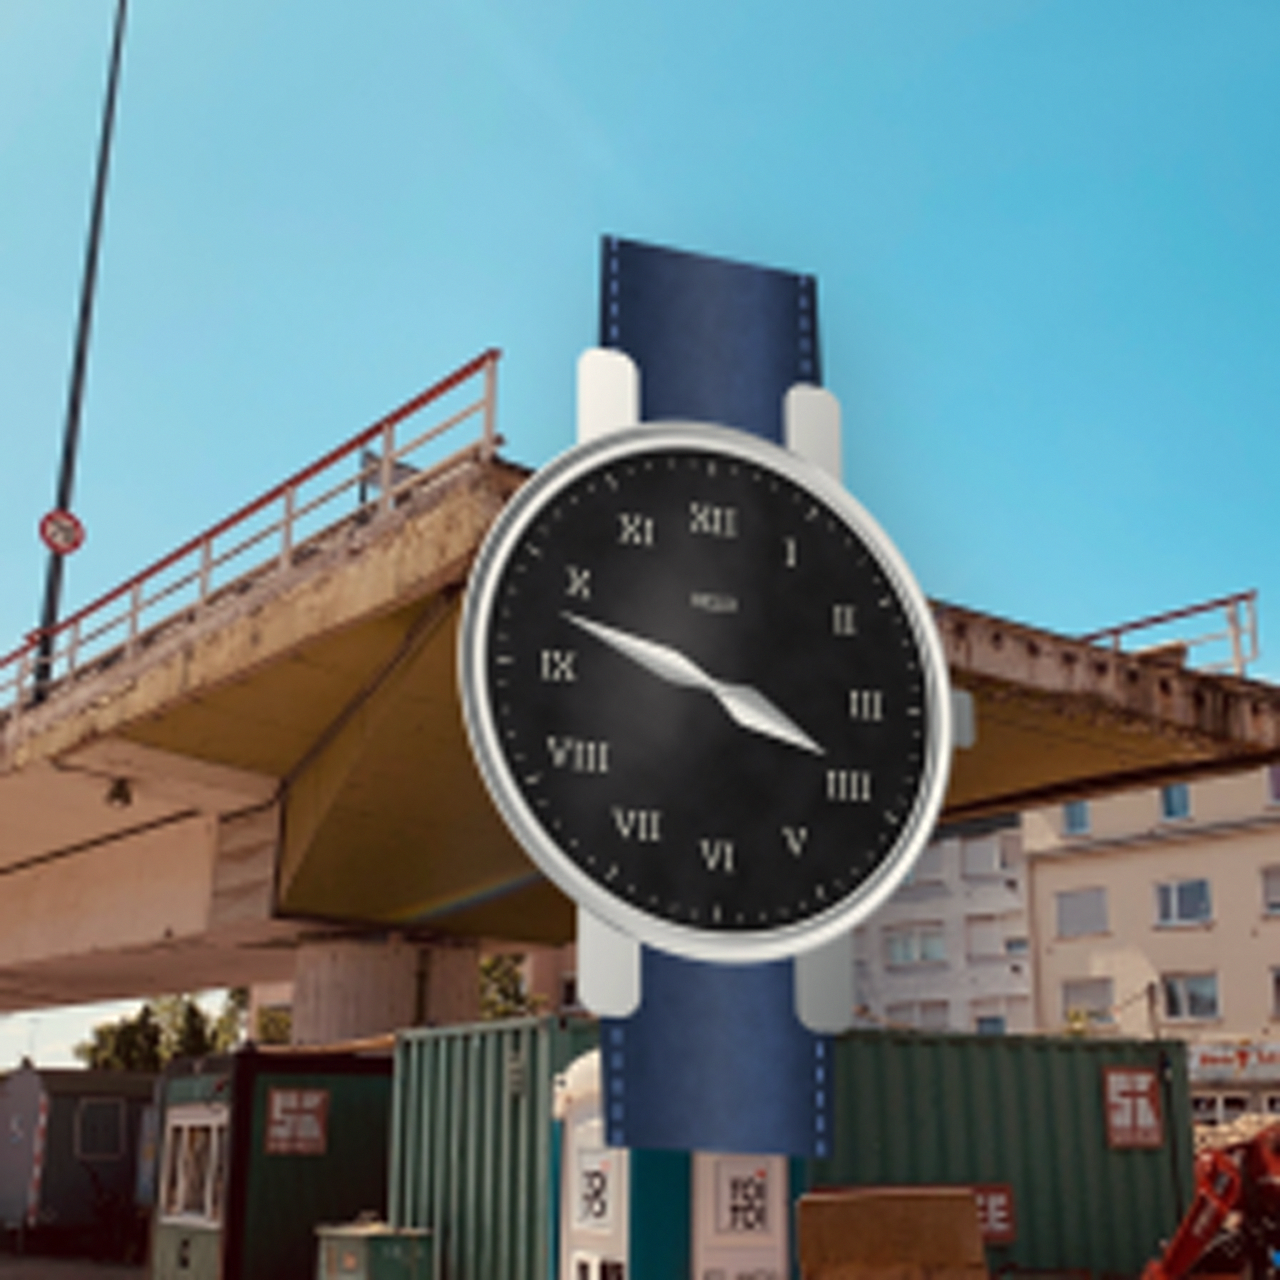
3h48
